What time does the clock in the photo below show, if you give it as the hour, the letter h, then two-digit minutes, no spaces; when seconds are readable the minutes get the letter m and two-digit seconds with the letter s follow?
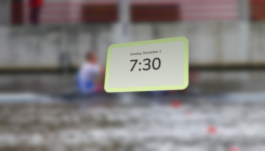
7h30
